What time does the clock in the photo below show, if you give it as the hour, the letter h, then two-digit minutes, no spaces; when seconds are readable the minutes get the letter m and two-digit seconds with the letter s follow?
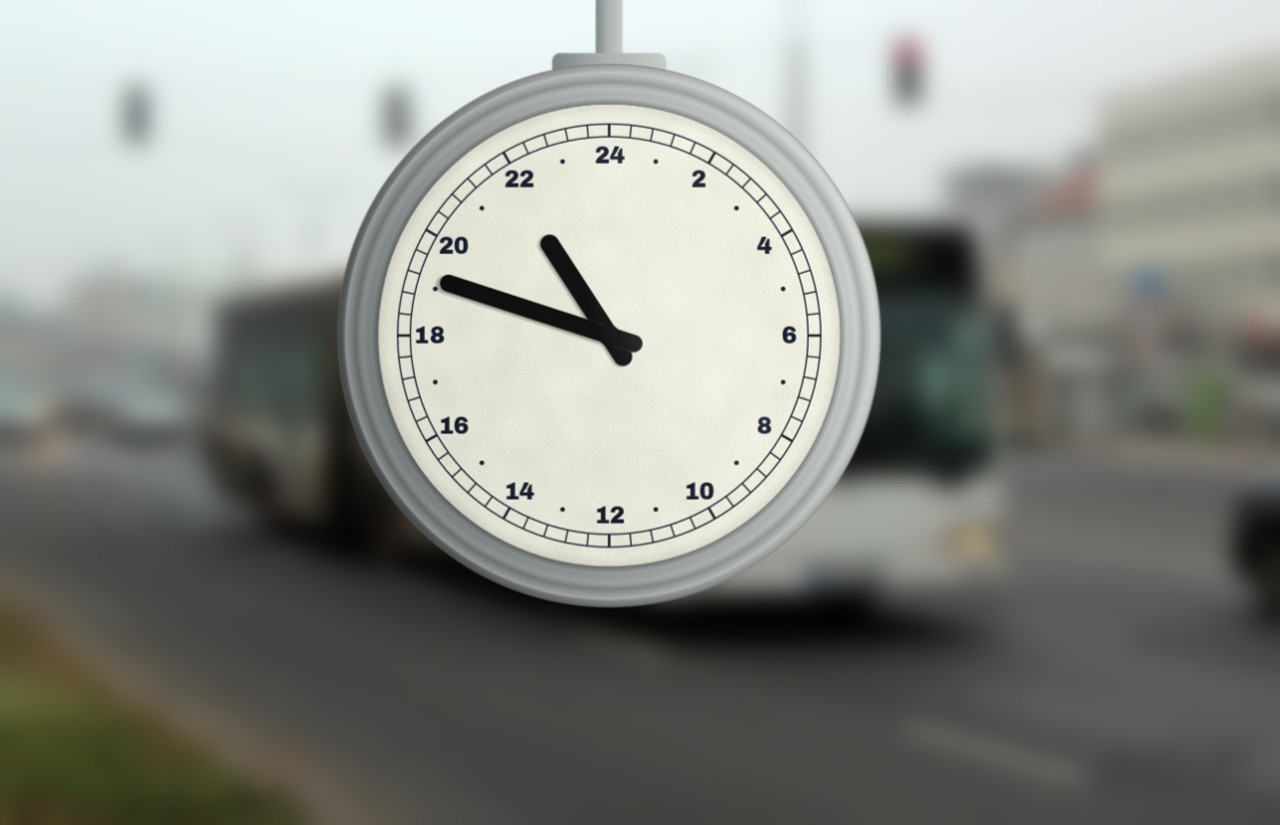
21h48
